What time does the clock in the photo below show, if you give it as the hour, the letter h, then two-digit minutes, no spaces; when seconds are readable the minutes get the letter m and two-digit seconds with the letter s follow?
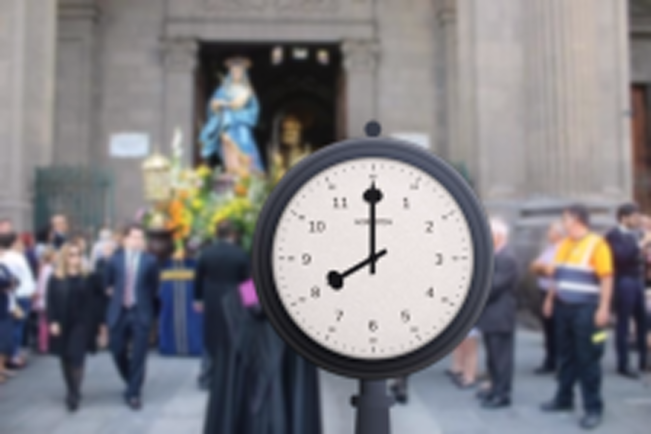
8h00
